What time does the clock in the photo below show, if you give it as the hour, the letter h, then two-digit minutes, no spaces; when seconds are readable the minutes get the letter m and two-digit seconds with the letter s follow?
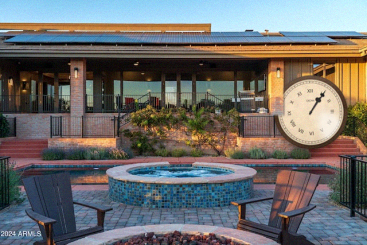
1h06
